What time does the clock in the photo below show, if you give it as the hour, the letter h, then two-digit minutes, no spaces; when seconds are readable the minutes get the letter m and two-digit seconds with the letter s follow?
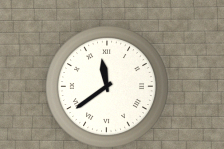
11h39
